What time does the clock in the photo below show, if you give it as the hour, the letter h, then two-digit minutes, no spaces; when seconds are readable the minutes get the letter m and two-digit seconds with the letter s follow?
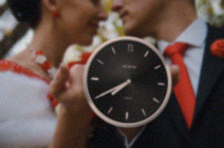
7h40
